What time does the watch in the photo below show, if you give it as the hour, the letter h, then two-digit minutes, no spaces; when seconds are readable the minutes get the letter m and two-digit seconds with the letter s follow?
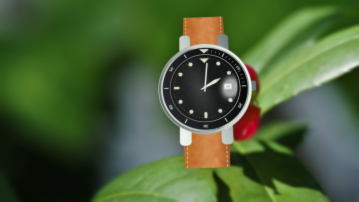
2h01
